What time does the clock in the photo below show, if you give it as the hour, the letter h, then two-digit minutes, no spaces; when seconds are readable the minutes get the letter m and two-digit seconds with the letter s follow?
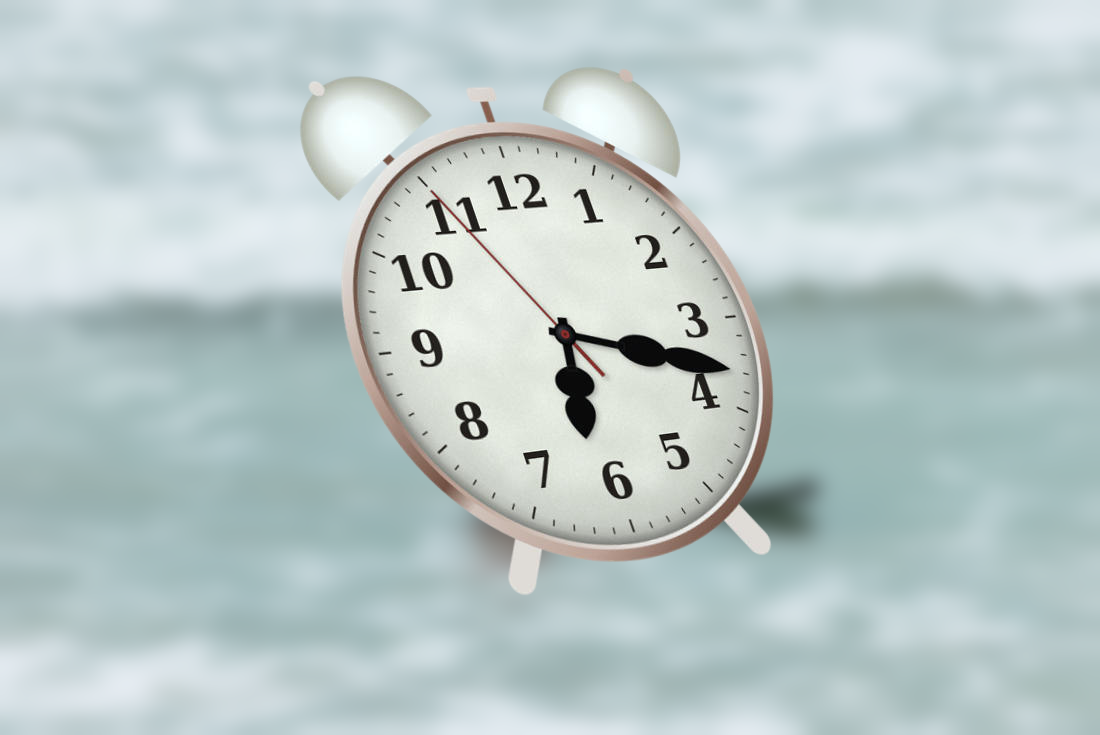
6h17m55s
